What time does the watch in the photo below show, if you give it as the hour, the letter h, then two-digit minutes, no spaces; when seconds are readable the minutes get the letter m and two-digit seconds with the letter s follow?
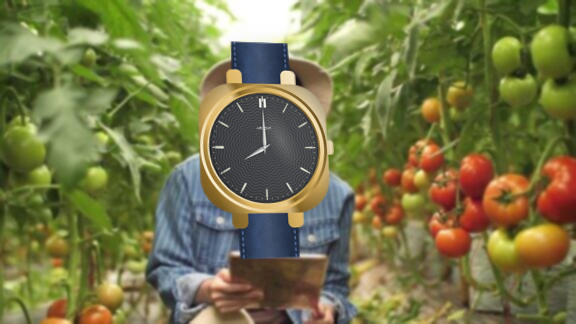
8h00
